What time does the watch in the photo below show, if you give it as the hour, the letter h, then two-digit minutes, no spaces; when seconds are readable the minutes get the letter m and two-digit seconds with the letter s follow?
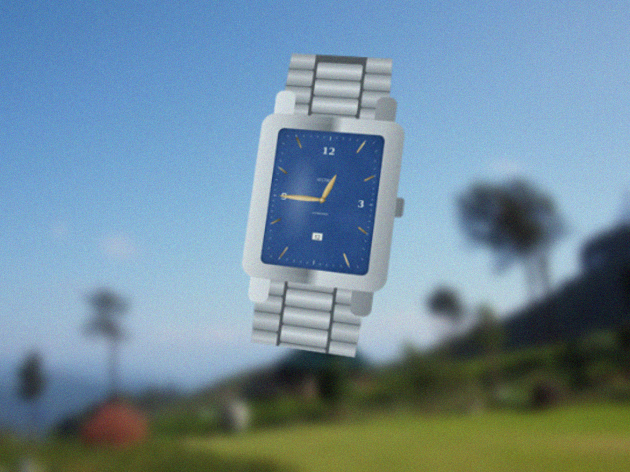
12h45
